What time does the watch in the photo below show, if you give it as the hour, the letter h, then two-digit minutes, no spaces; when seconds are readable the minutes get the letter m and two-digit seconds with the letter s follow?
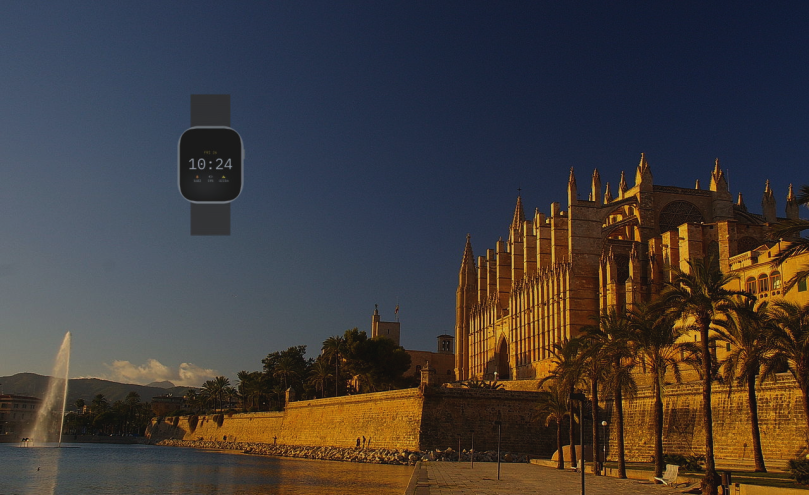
10h24
